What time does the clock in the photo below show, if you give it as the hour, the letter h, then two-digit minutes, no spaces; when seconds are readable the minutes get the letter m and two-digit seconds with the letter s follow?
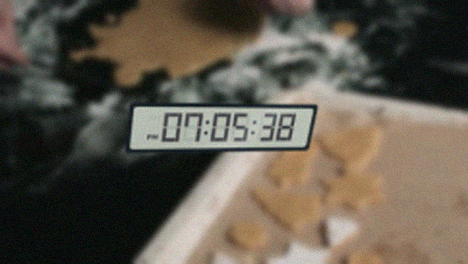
7h05m38s
